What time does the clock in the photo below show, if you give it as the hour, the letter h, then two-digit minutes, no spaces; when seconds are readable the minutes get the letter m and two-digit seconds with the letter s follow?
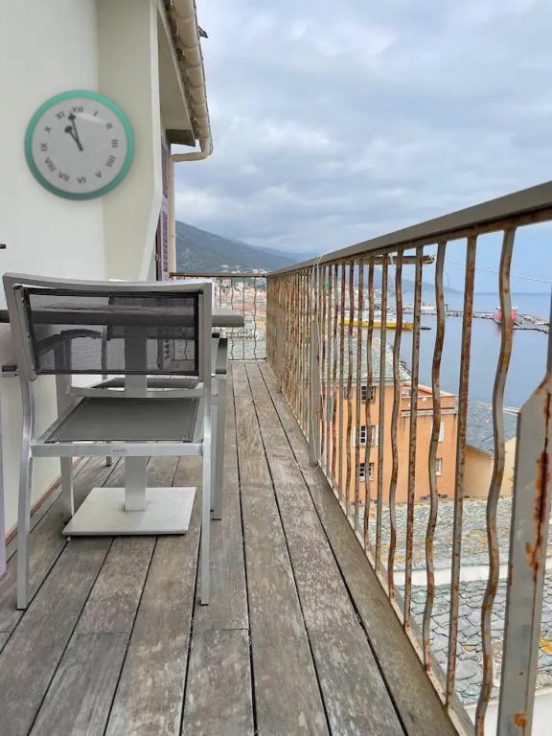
10h58
